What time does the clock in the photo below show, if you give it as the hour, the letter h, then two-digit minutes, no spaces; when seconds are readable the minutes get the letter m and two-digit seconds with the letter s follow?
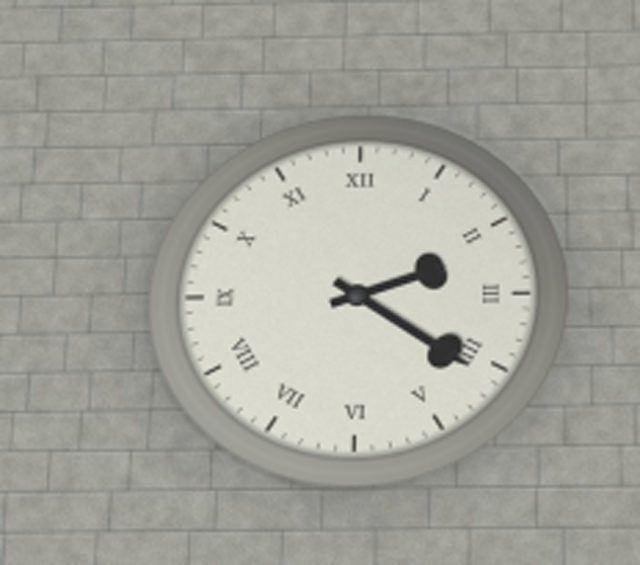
2h21
